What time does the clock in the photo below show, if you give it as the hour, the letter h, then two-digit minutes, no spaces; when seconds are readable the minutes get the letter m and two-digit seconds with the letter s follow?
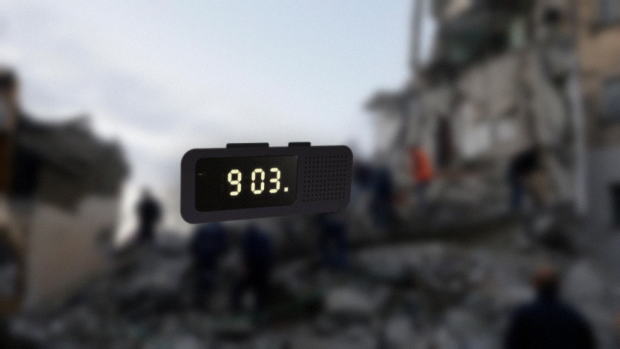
9h03
